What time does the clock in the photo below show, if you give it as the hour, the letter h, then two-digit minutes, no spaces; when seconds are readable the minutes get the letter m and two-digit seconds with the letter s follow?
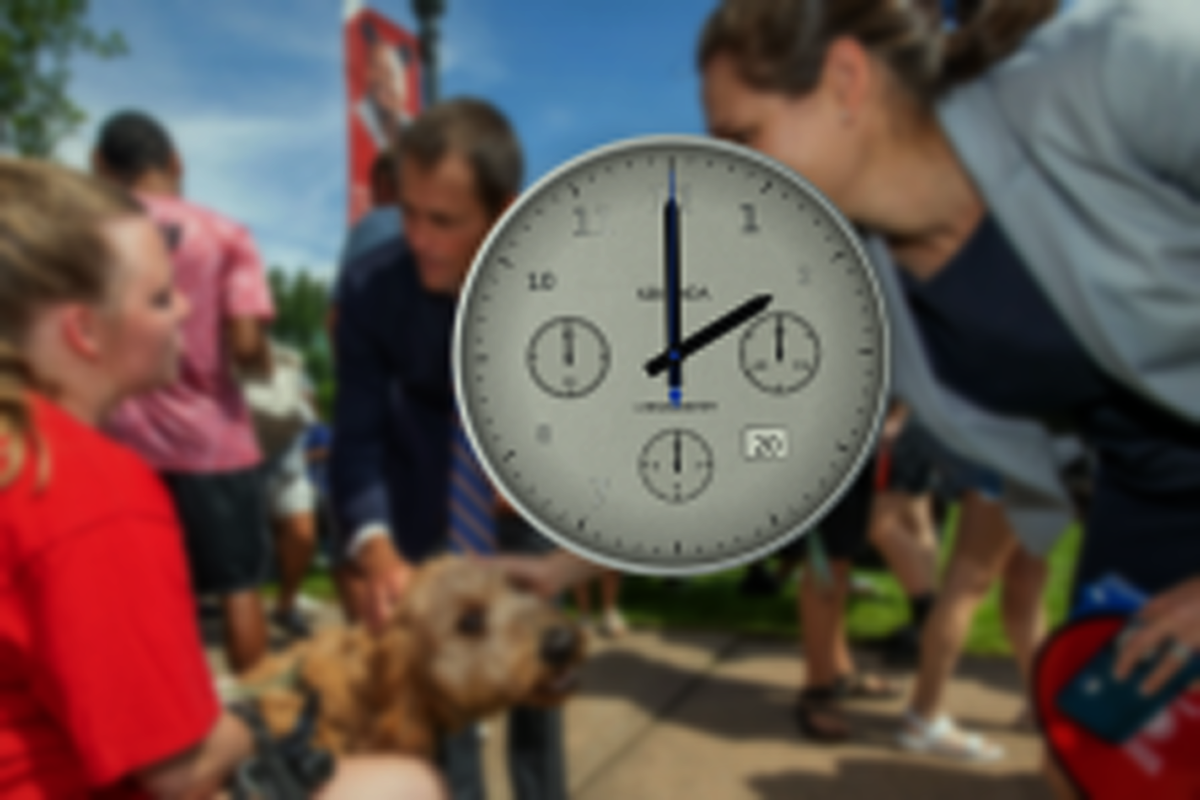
2h00
